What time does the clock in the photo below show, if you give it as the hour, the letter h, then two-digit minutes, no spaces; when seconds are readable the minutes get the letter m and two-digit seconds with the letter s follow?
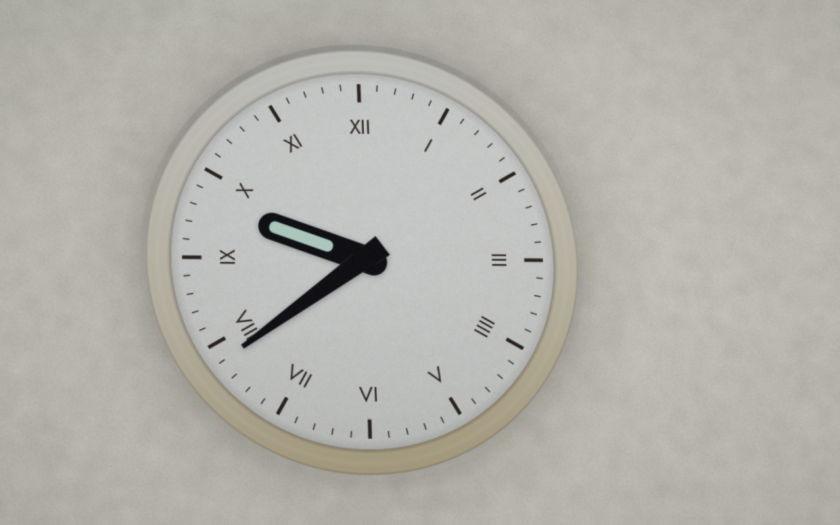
9h39
